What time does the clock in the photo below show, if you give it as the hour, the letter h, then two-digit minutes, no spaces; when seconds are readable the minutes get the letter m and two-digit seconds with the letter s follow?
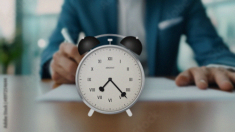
7h23
